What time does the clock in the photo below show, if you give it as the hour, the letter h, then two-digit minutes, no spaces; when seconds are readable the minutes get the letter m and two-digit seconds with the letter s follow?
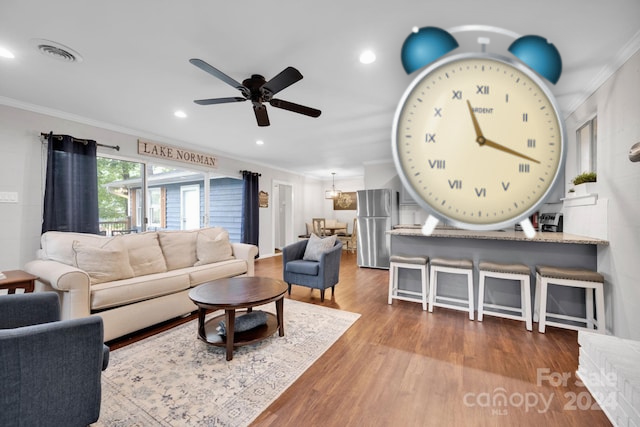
11h18
